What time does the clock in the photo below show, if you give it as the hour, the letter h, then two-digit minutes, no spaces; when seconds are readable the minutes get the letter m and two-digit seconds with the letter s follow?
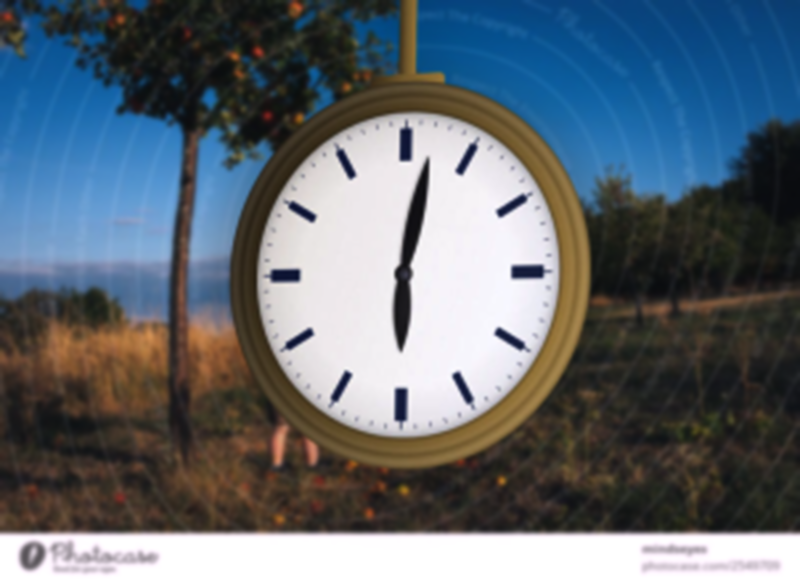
6h02
